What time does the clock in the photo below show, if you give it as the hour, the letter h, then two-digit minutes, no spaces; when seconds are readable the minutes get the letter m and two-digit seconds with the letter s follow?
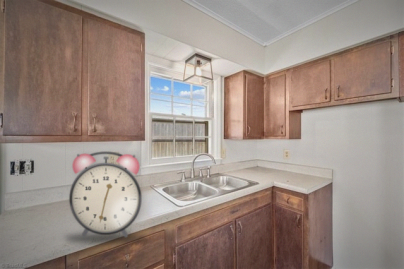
12h32
